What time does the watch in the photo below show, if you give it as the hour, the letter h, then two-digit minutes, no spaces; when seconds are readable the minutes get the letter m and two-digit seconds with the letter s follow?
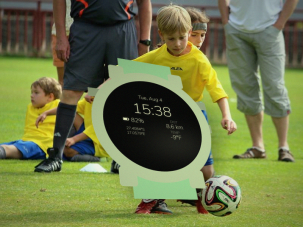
15h38
